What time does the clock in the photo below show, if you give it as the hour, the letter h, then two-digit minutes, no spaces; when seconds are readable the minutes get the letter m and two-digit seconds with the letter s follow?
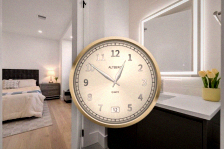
12h51
